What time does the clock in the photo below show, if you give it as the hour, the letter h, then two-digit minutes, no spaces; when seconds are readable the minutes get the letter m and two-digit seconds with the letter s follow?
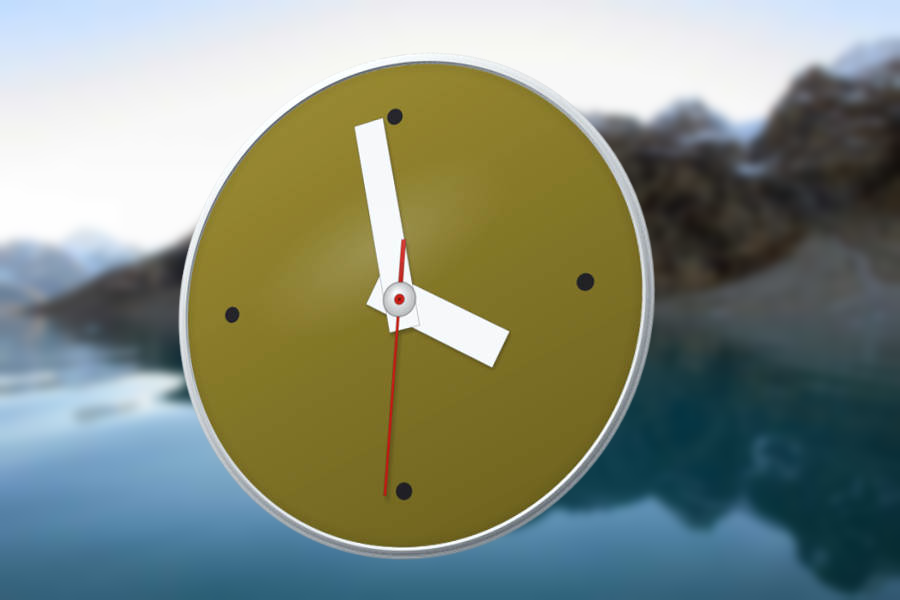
3h58m31s
